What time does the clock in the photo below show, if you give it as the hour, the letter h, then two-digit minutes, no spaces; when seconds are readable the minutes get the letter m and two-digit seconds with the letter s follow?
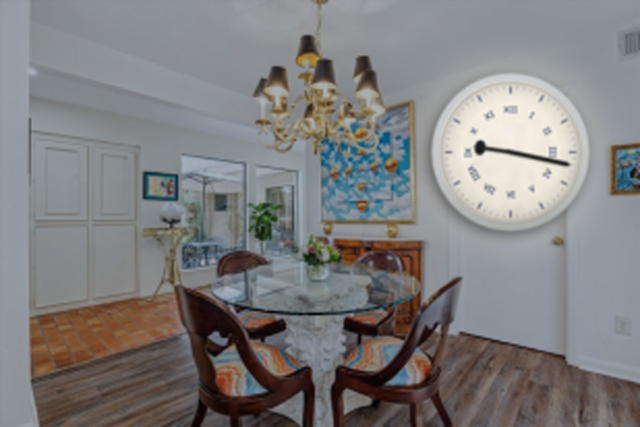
9h17
